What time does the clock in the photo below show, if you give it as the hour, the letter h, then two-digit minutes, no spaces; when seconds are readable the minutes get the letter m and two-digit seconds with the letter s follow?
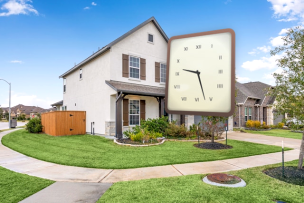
9h27
